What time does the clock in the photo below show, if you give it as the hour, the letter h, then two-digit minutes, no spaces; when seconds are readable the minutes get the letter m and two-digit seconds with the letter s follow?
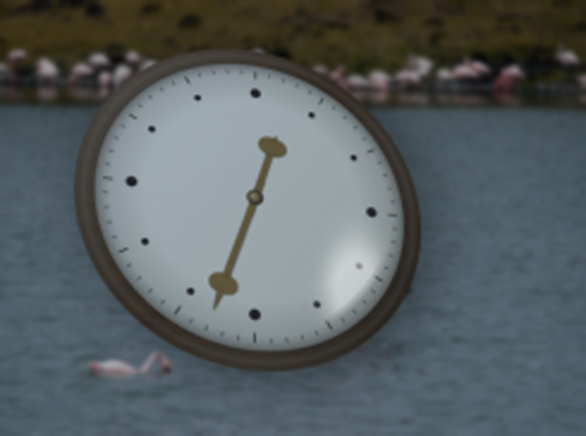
12h33
